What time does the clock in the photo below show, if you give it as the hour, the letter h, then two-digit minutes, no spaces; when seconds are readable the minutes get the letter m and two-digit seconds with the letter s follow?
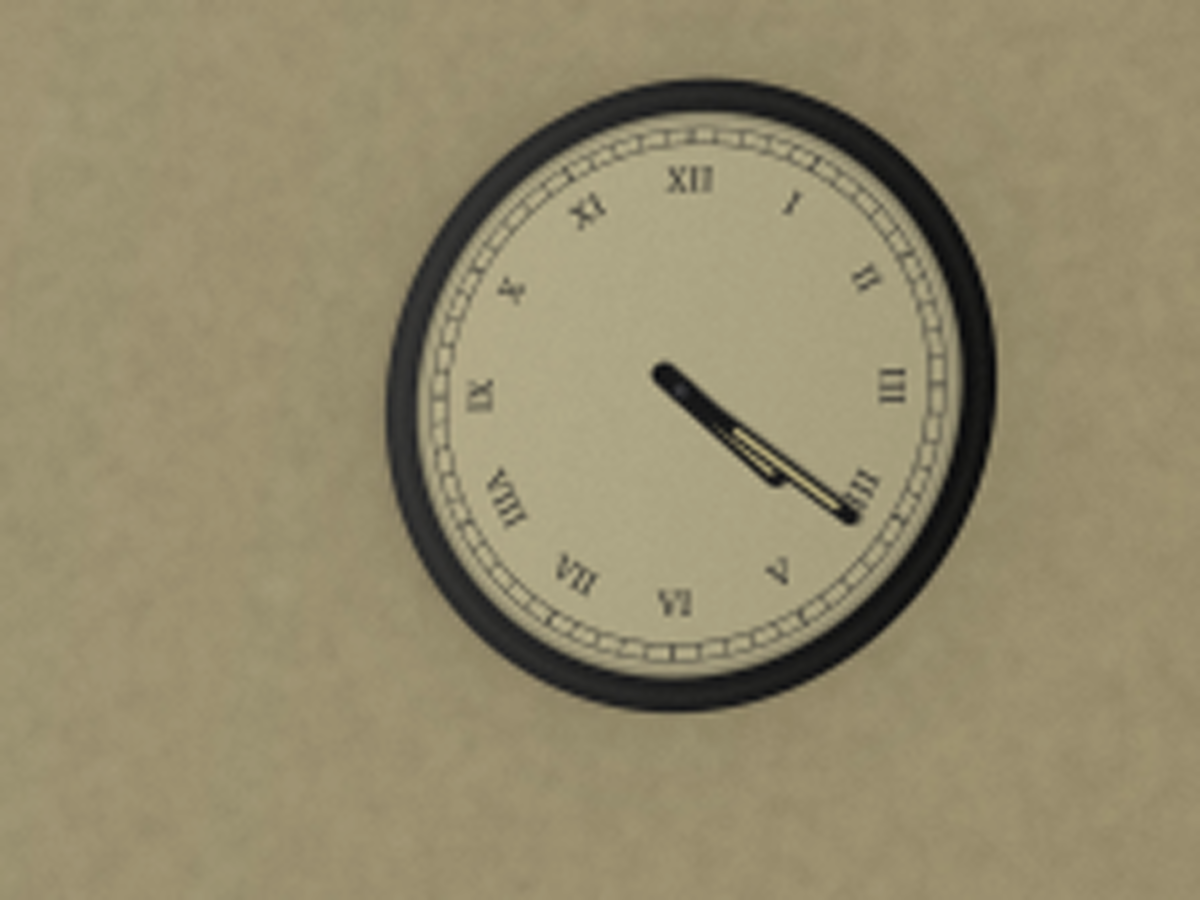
4h21
